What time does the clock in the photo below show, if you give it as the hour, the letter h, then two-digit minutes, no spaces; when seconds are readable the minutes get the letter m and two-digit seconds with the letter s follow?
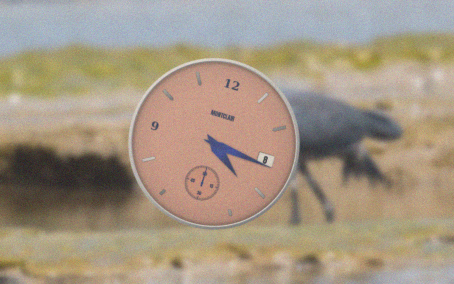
4h16
